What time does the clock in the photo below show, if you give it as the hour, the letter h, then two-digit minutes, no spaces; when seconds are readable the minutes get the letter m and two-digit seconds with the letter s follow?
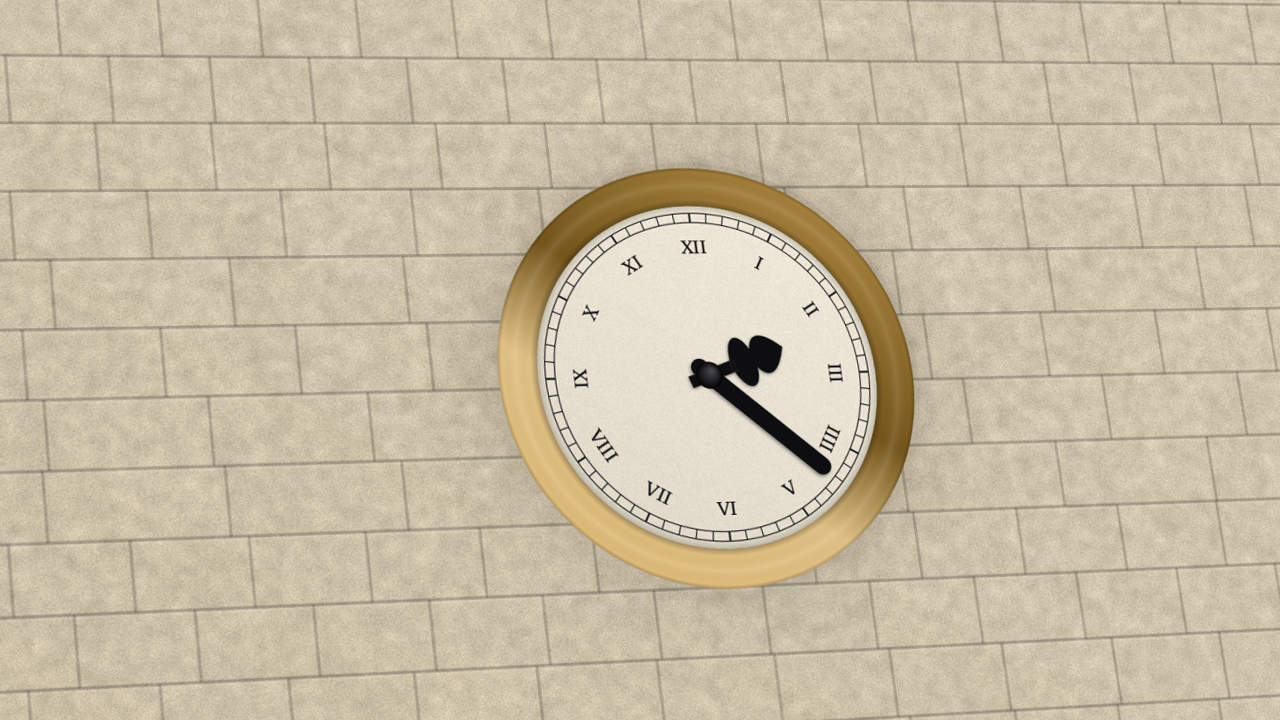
2h22
